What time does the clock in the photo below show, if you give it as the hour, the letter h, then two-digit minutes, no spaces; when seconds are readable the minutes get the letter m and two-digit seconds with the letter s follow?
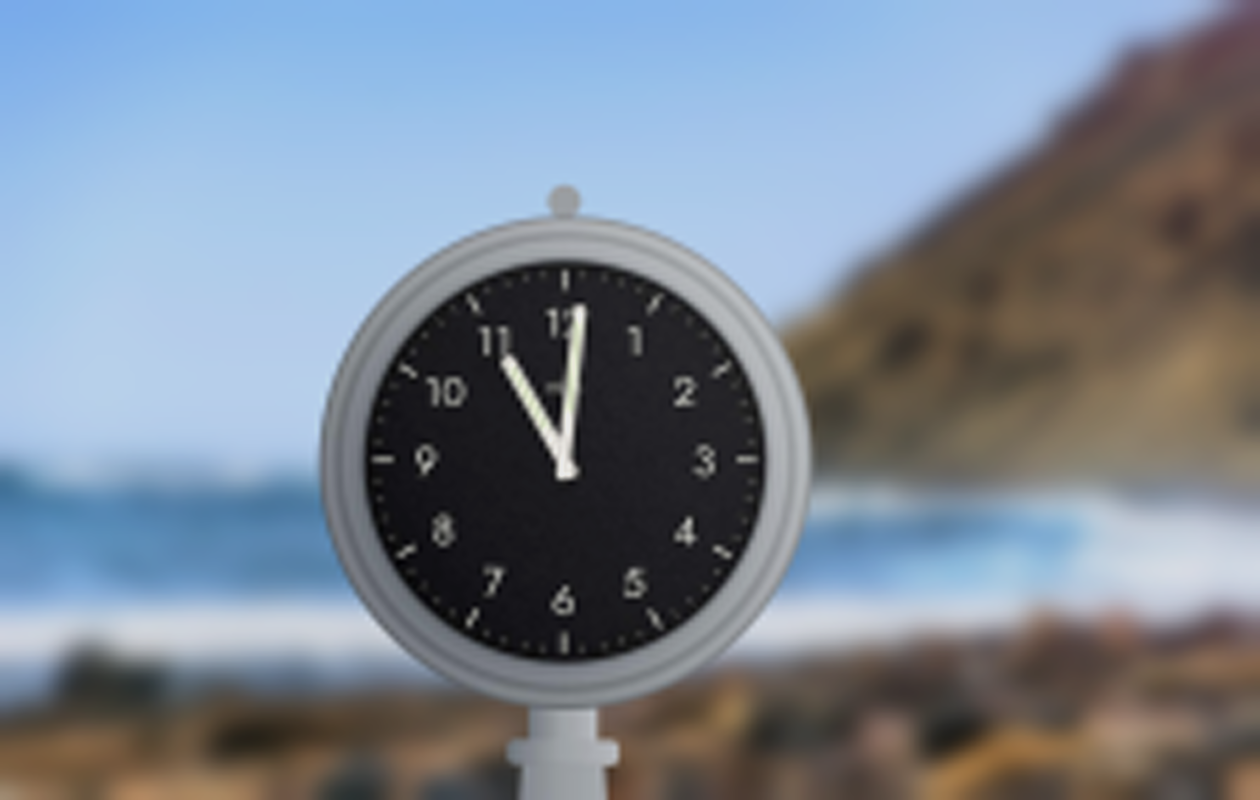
11h01
